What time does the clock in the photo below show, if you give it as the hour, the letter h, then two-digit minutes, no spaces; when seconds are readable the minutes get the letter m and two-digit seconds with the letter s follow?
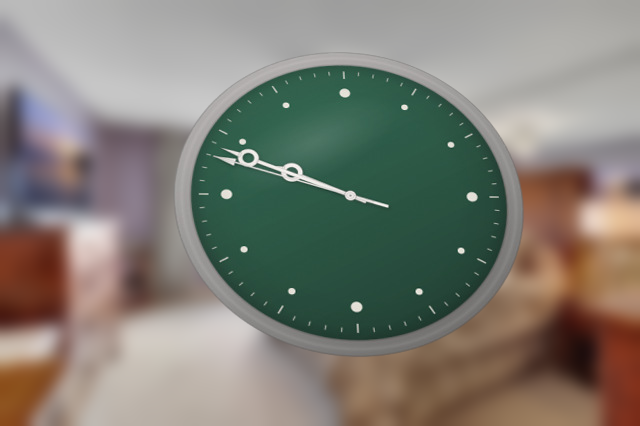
9h48m48s
